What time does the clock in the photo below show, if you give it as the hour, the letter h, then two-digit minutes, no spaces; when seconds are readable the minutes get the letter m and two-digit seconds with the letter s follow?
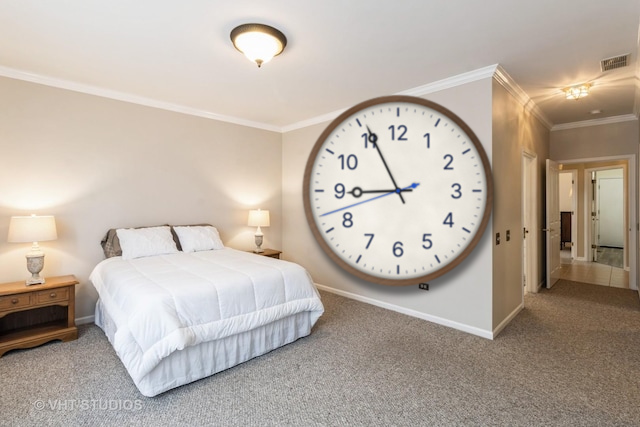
8h55m42s
